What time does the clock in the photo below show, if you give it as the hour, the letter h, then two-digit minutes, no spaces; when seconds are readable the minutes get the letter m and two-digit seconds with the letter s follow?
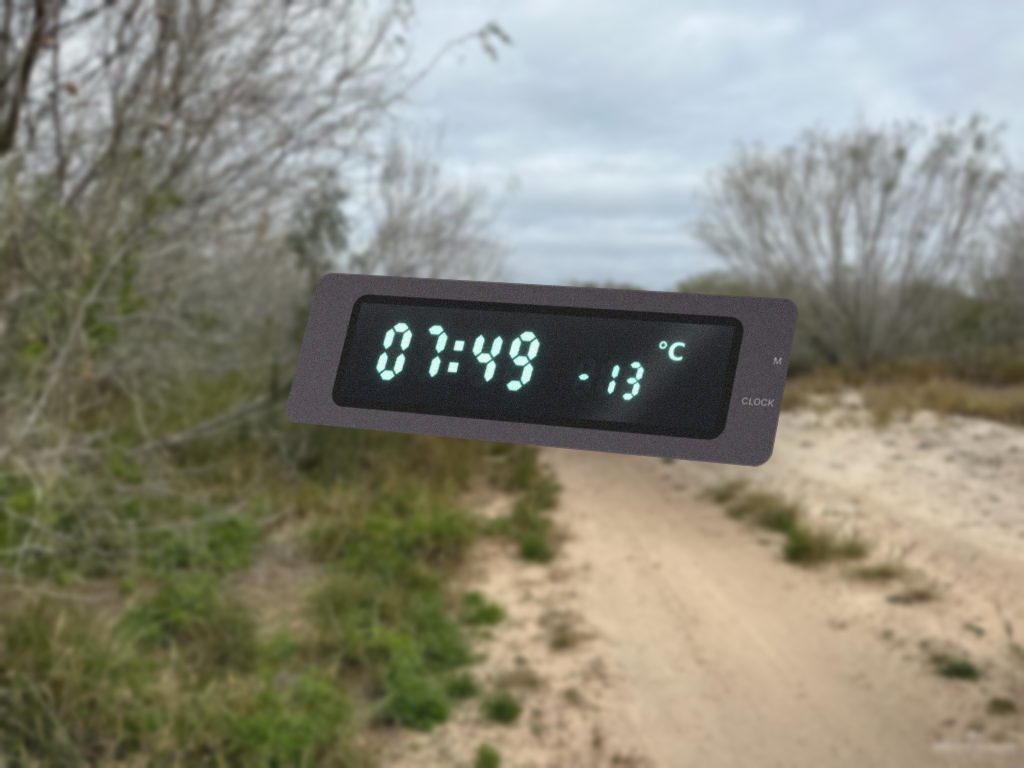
7h49
